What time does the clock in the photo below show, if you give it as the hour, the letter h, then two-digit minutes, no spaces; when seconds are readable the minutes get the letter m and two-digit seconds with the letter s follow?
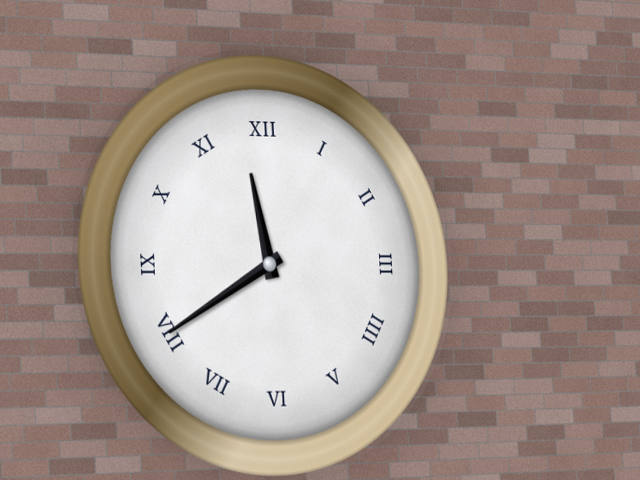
11h40
